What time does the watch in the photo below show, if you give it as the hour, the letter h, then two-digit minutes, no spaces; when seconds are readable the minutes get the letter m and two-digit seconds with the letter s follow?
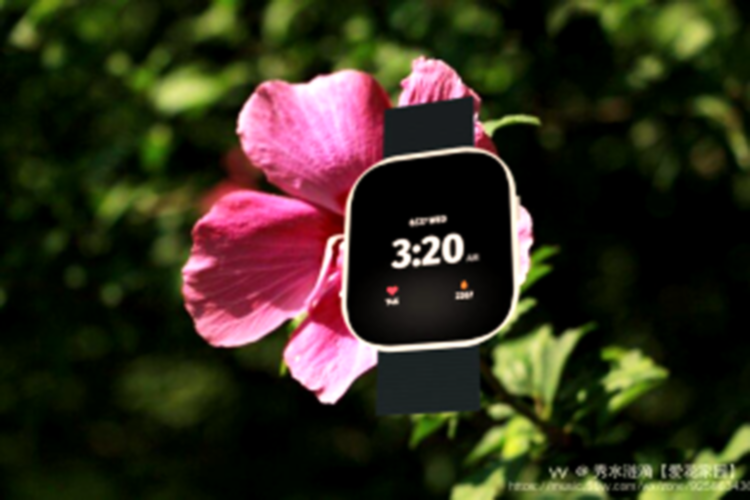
3h20
